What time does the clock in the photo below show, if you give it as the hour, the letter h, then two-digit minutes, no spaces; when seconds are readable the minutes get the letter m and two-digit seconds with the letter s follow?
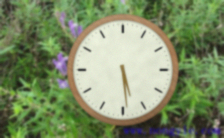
5h29
